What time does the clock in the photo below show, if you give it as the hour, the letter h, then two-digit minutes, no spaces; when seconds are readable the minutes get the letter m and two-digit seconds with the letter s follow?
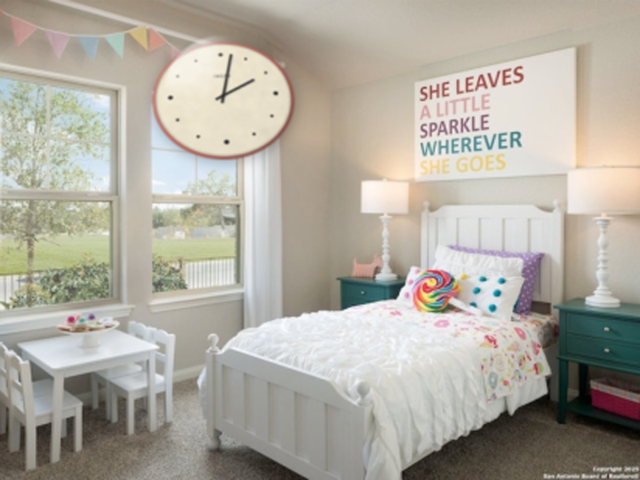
2h02
